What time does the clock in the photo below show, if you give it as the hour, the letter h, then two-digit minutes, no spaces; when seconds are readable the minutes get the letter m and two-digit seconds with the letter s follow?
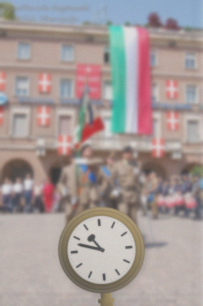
10h48
